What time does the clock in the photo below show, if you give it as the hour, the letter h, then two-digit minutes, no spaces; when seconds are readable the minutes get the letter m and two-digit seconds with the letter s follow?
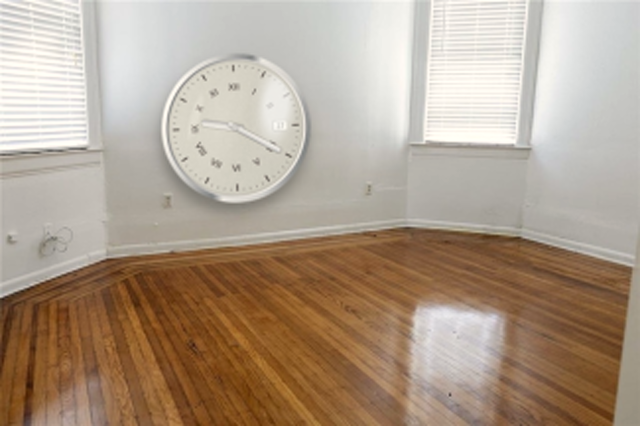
9h20
